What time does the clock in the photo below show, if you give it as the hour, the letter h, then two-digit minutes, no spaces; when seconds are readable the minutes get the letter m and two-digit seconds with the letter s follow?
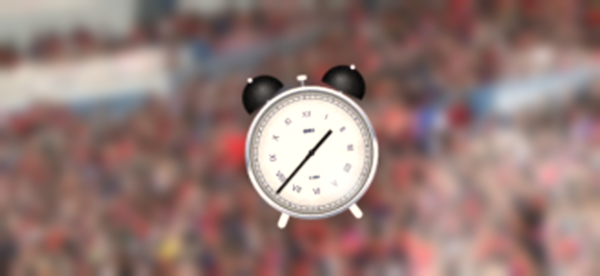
1h38
